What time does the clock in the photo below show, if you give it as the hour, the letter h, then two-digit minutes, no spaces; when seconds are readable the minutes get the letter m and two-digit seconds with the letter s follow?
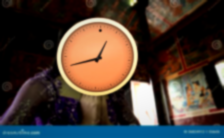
12h42
